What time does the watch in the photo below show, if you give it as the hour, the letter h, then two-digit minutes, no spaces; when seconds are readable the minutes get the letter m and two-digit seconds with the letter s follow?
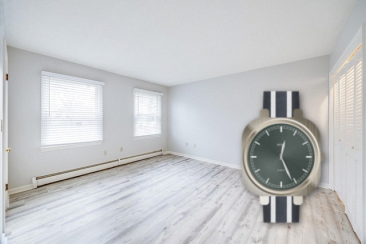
12h26
